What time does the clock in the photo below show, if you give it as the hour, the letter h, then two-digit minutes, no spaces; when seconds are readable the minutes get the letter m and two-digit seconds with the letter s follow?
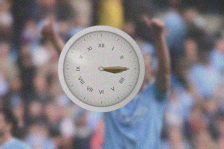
3h15
